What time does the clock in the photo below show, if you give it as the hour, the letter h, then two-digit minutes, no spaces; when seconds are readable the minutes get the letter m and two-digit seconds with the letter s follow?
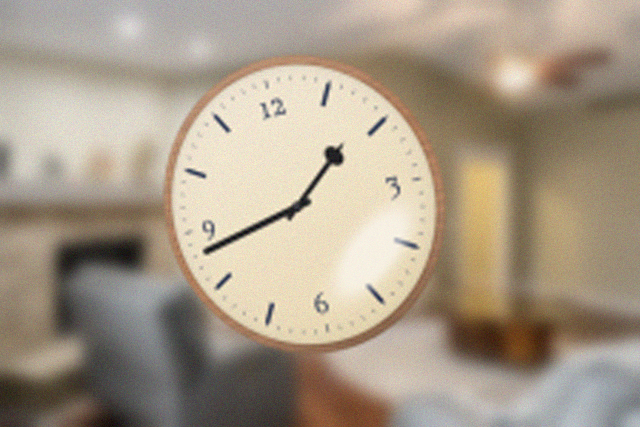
1h43
